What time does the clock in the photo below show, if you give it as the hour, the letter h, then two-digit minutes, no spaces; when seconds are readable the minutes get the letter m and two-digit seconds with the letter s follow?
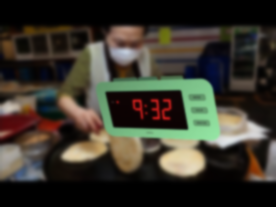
9h32
